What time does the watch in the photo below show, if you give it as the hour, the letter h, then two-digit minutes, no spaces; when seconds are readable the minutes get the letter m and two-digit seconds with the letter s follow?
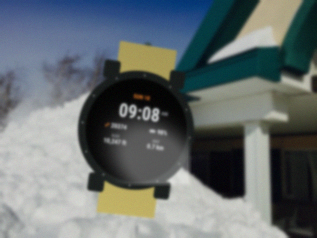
9h08
